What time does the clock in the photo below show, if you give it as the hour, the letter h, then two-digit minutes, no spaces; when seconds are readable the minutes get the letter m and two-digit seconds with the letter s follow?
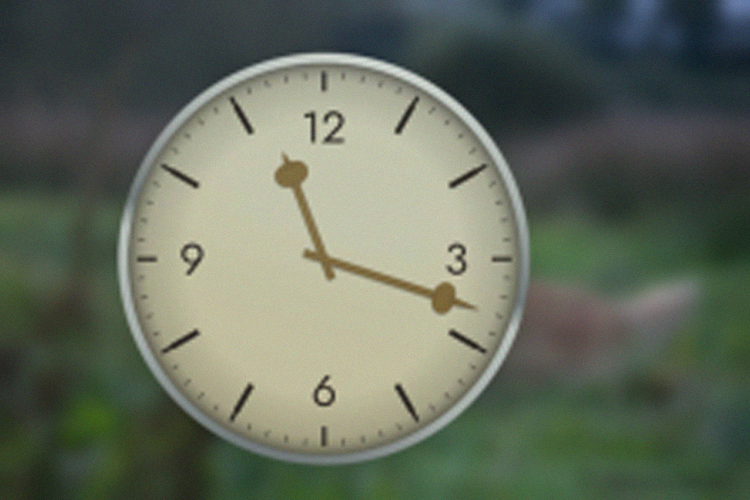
11h18
